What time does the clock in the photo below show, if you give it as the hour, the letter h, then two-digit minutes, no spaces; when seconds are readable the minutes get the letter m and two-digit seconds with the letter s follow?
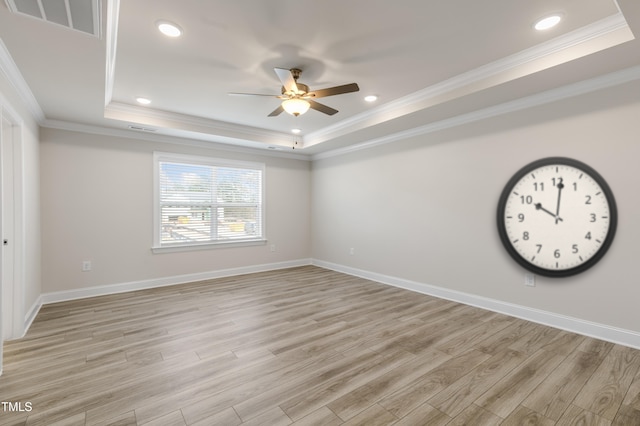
10h01
